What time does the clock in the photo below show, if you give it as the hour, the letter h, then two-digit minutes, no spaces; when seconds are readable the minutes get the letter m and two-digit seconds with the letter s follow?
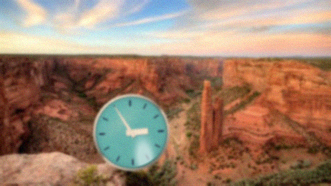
2h55
